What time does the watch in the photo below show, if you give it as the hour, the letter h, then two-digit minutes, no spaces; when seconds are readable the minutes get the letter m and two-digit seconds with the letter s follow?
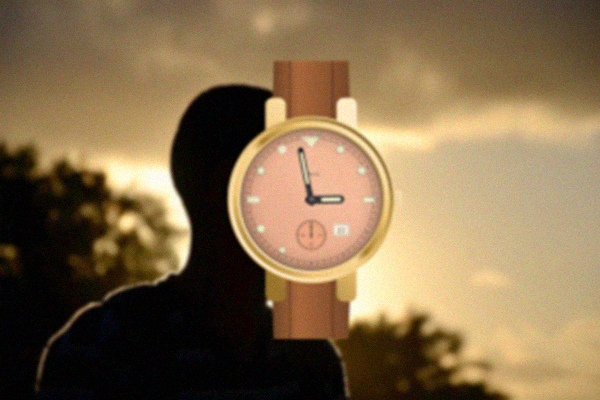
2h58
